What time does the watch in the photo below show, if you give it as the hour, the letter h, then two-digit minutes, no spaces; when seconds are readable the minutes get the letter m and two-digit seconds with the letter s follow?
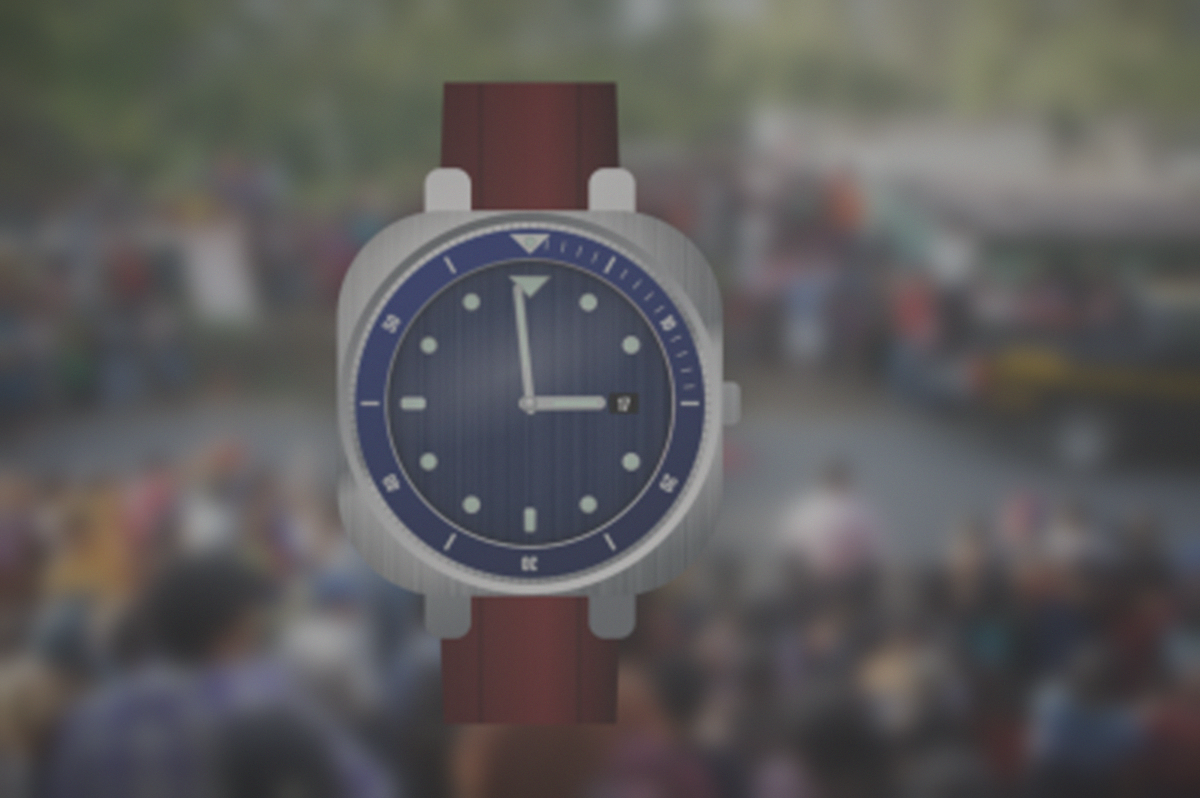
2h59
